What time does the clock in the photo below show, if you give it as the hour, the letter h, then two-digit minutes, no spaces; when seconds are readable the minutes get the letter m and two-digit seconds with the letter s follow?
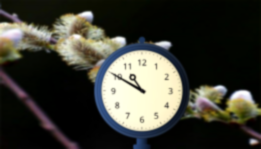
10h50
